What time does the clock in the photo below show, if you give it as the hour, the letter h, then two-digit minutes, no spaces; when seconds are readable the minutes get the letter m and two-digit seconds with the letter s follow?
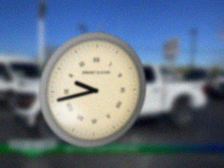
9h43
